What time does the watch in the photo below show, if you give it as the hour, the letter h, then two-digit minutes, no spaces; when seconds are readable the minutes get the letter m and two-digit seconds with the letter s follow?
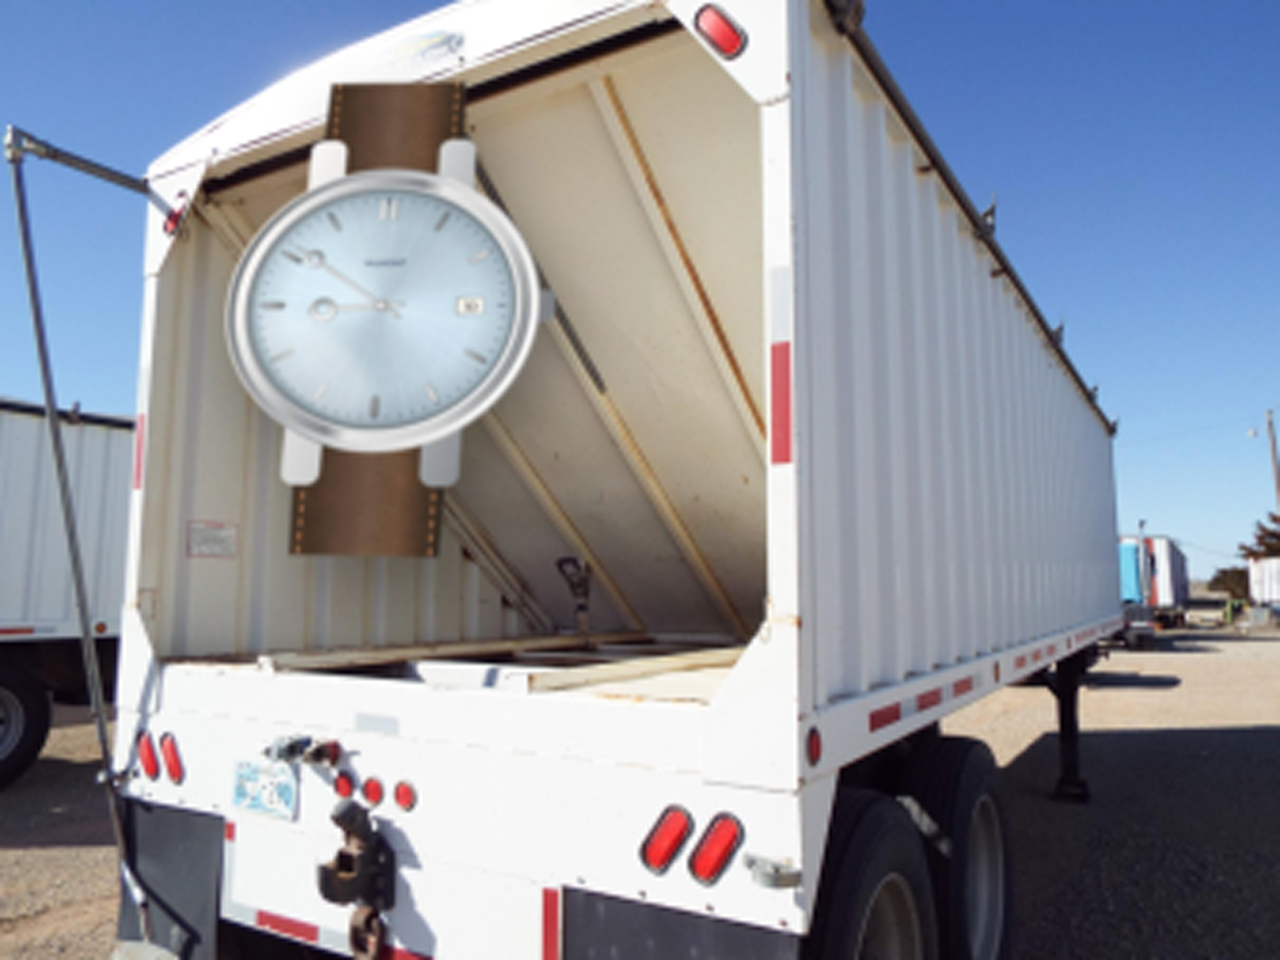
8h51
